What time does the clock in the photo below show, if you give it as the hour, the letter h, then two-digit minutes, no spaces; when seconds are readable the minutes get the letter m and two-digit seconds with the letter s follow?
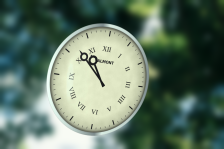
10h52
